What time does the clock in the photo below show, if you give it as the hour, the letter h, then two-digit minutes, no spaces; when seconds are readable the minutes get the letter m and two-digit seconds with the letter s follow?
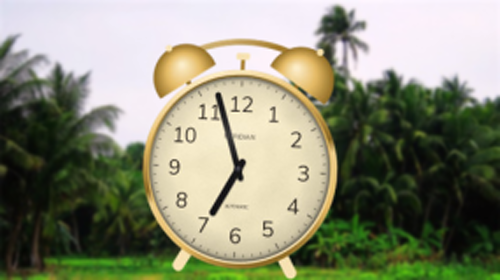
6h57
